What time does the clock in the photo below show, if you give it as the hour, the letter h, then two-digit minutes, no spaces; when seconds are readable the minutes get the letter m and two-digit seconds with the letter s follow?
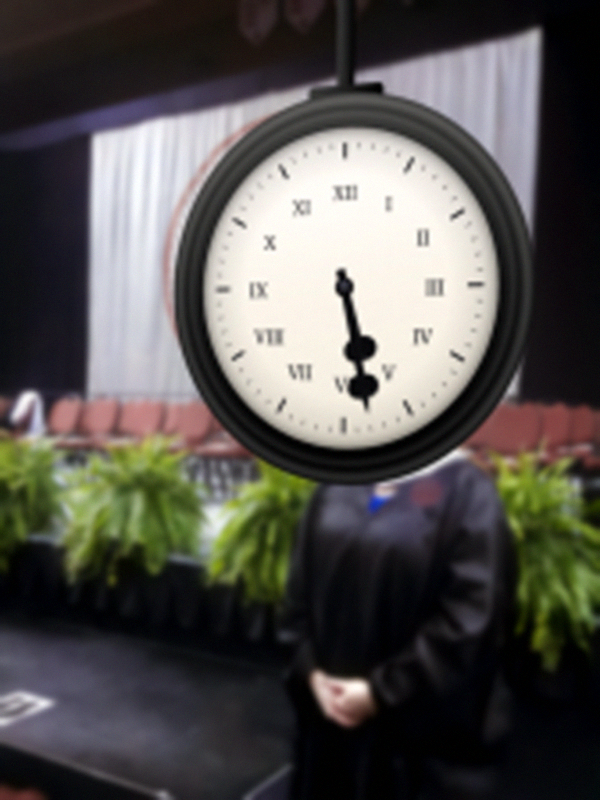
5h28
